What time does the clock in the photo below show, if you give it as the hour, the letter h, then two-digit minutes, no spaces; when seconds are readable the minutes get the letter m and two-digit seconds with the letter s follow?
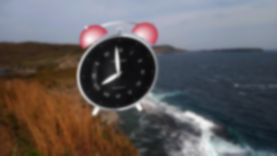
7h59
